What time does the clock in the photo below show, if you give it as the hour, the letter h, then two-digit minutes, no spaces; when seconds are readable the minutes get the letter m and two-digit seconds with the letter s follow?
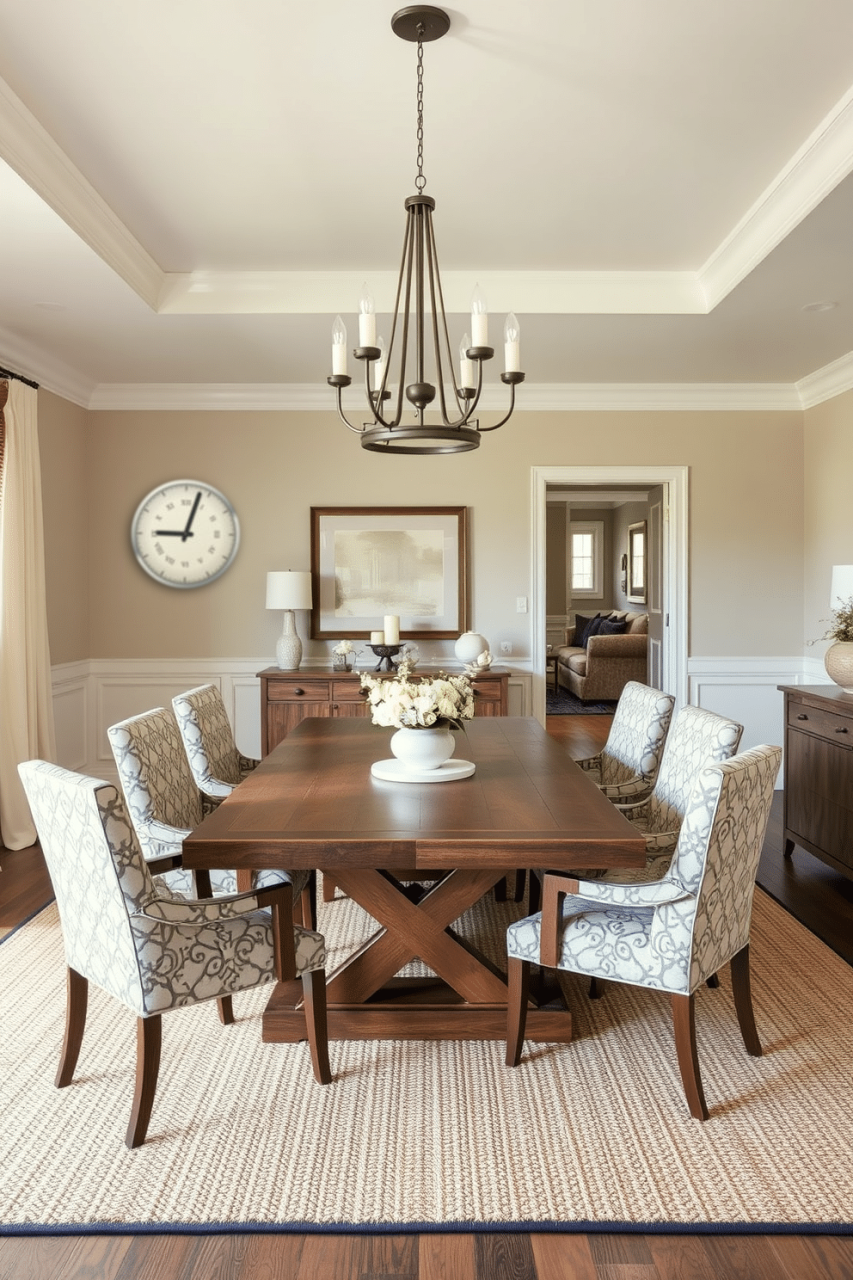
9h03
